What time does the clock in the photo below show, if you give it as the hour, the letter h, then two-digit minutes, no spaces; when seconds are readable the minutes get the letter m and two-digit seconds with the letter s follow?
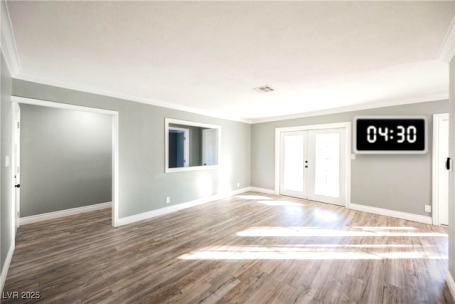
4h30
